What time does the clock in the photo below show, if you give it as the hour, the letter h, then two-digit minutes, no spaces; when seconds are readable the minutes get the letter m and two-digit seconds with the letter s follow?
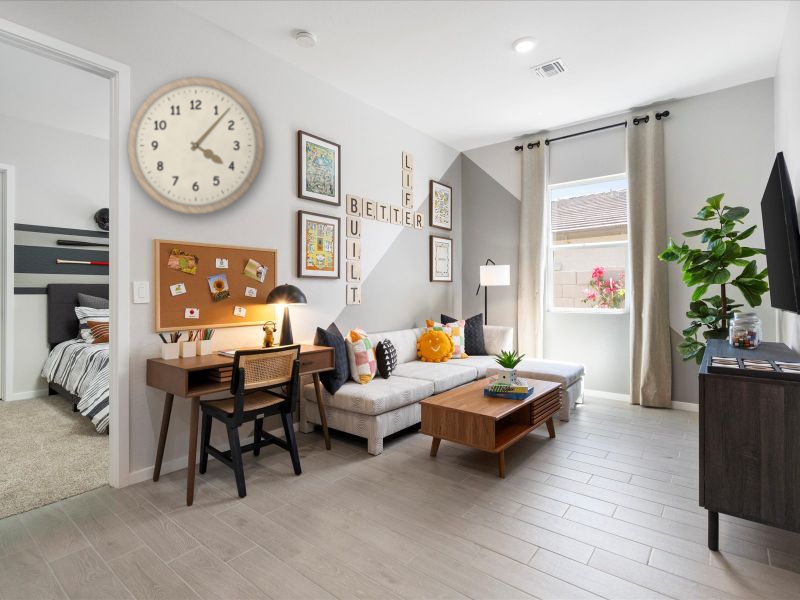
4h07
